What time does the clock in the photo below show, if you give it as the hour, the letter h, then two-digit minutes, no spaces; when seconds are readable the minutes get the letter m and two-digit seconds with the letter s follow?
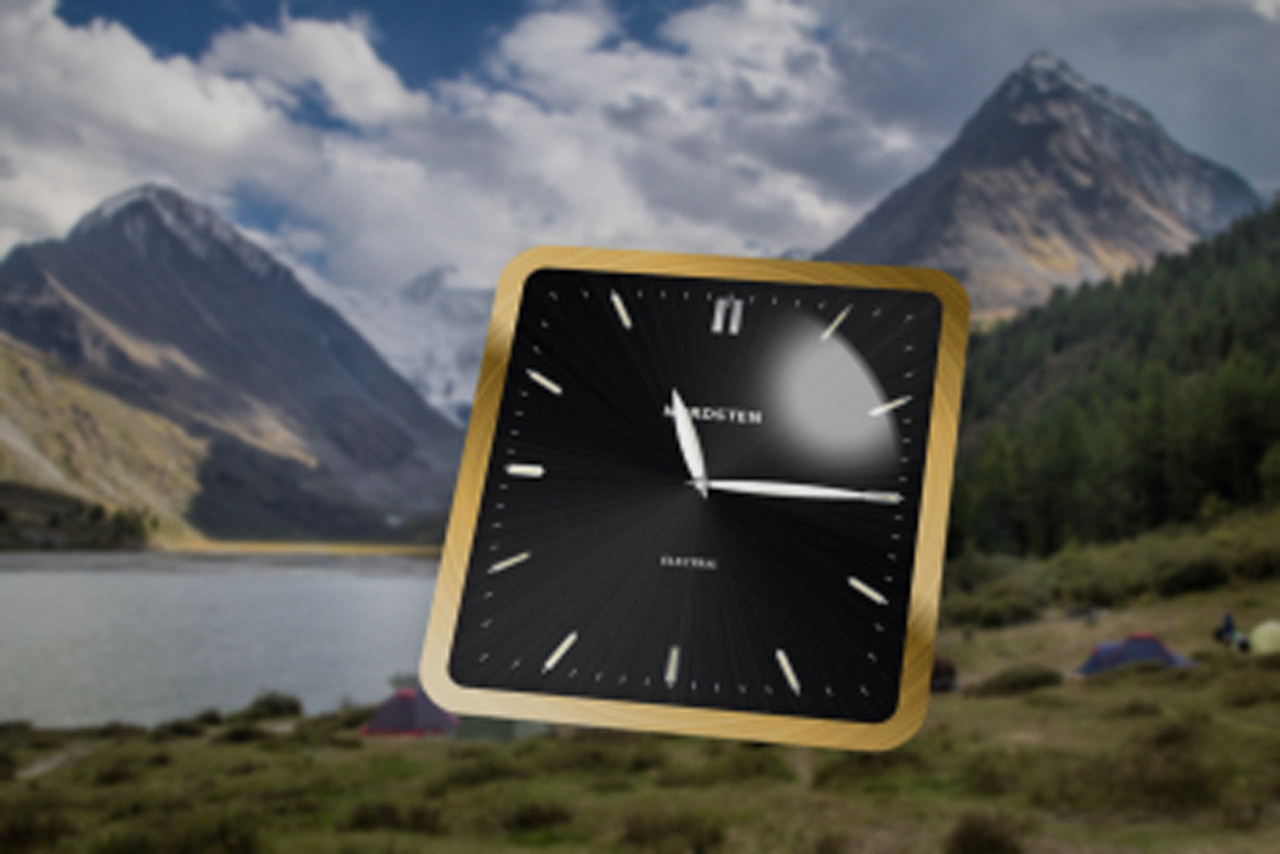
11h15
